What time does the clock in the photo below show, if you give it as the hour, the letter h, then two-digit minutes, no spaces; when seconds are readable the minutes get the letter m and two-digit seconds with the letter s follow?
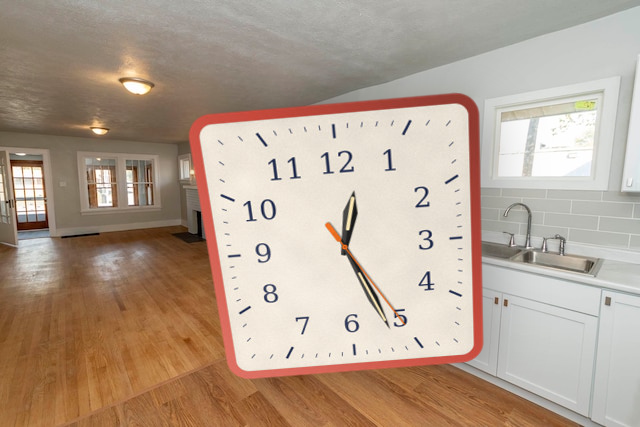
12h26m25s
